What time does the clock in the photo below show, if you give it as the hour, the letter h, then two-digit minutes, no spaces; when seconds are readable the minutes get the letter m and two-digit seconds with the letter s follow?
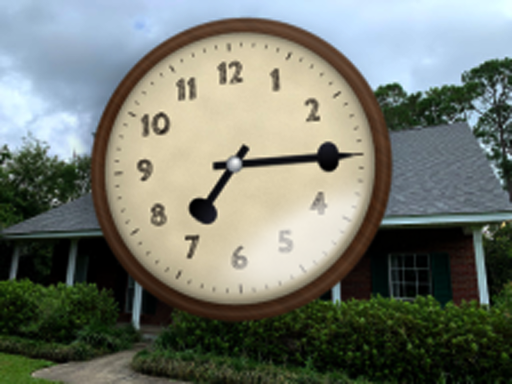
7h15
